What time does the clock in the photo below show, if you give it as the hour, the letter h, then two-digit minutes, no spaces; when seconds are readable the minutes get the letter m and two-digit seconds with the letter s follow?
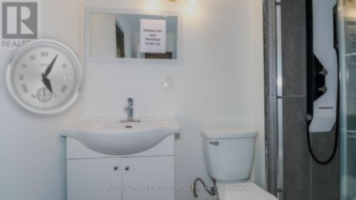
5h05
